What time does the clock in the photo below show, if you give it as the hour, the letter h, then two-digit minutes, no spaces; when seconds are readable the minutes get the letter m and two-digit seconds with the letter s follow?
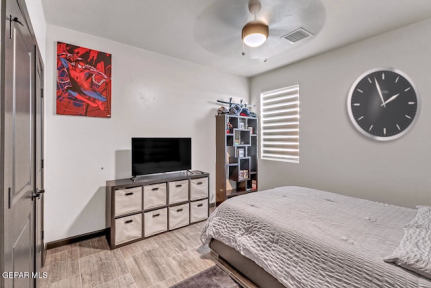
1h57
